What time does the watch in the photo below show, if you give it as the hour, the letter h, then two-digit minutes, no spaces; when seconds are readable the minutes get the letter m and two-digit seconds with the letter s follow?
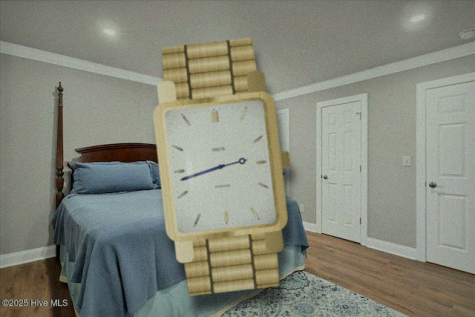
2h43
